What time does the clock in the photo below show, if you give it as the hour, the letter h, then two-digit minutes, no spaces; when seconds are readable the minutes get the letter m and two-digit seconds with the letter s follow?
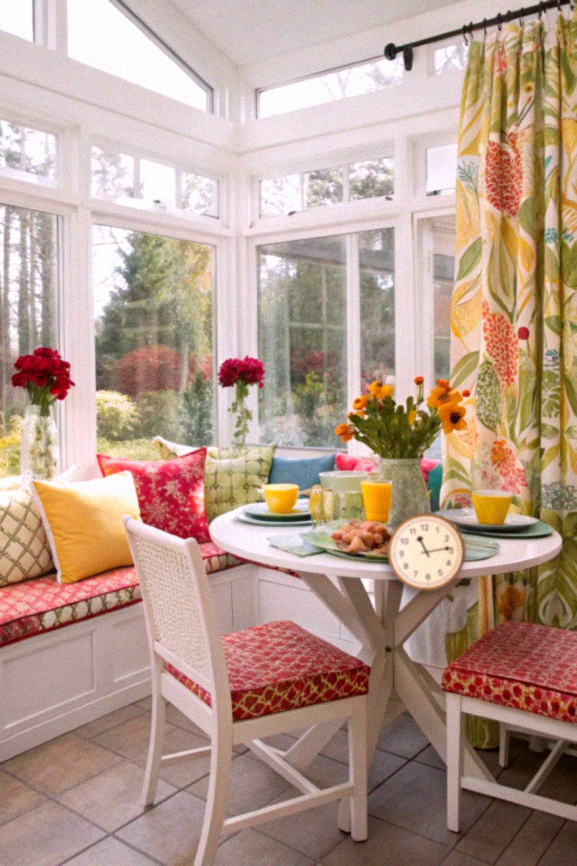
11h14
